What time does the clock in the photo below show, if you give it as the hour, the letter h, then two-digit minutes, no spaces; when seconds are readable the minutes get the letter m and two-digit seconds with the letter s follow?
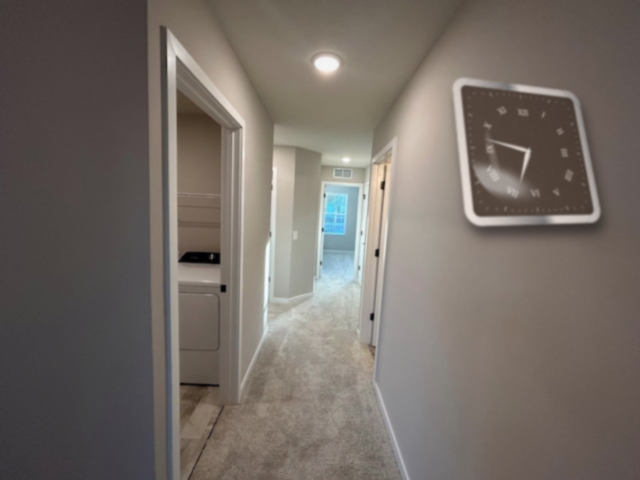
6h47
